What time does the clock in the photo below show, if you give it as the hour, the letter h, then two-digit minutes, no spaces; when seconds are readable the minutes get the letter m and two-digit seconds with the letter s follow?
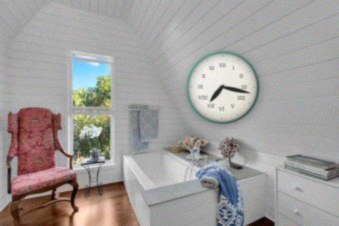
7h17
